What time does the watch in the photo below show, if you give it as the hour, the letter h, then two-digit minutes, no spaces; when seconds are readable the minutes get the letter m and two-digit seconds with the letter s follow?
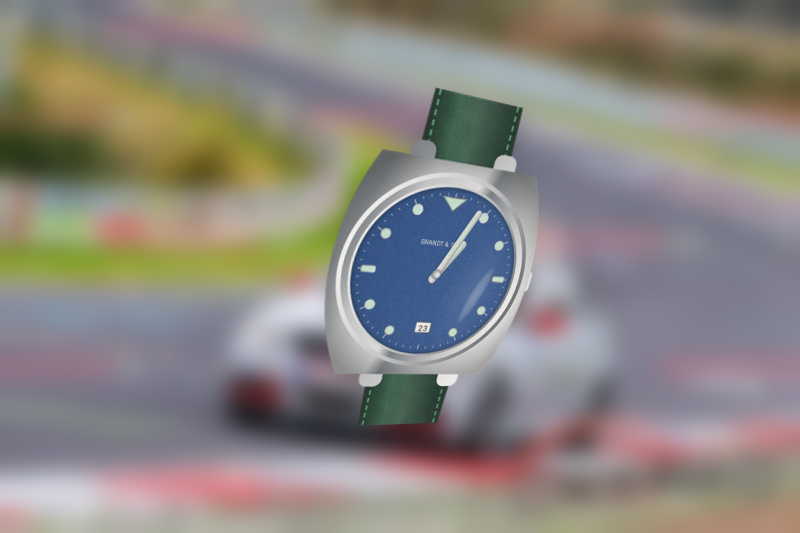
1h04
